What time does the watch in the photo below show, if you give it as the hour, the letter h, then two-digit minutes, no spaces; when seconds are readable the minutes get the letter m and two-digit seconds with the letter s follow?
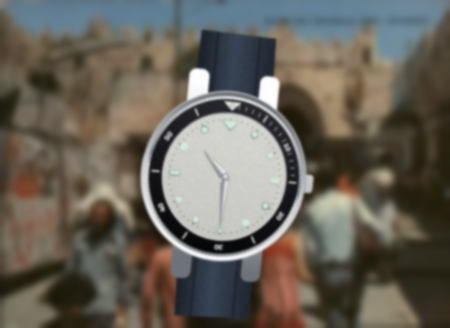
10h30
